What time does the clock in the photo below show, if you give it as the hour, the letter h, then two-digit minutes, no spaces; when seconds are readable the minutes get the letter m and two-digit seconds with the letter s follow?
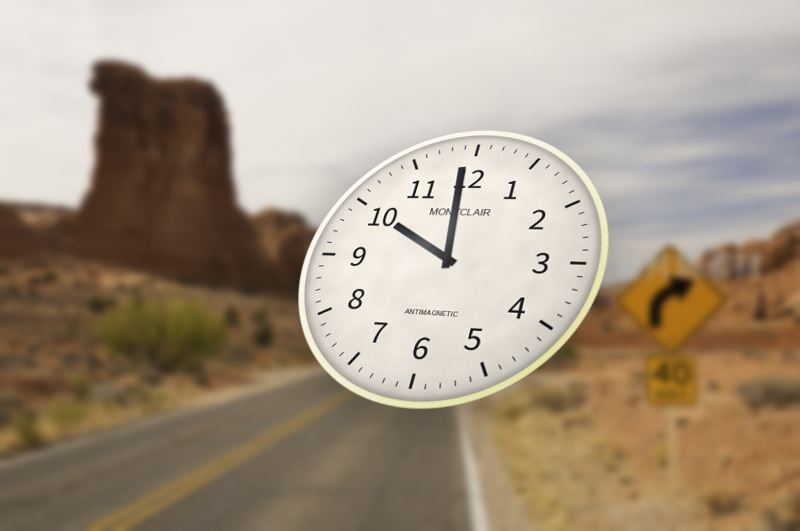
9h59
